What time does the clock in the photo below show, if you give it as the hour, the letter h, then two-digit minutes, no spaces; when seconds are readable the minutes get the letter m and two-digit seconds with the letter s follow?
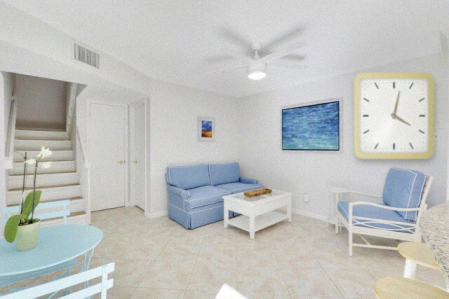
4h02
